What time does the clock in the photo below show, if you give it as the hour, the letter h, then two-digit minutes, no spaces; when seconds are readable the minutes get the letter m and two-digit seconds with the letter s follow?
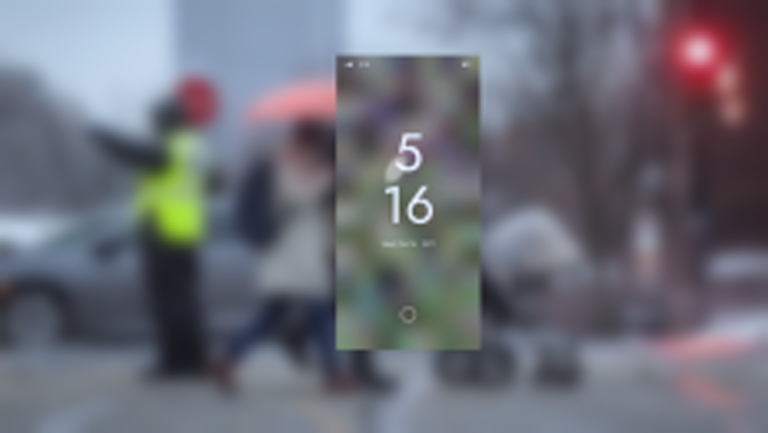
5h16
